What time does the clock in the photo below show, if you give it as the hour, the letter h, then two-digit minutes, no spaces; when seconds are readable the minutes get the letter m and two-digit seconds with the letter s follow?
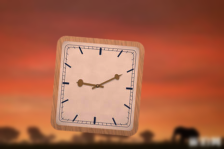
9h10
